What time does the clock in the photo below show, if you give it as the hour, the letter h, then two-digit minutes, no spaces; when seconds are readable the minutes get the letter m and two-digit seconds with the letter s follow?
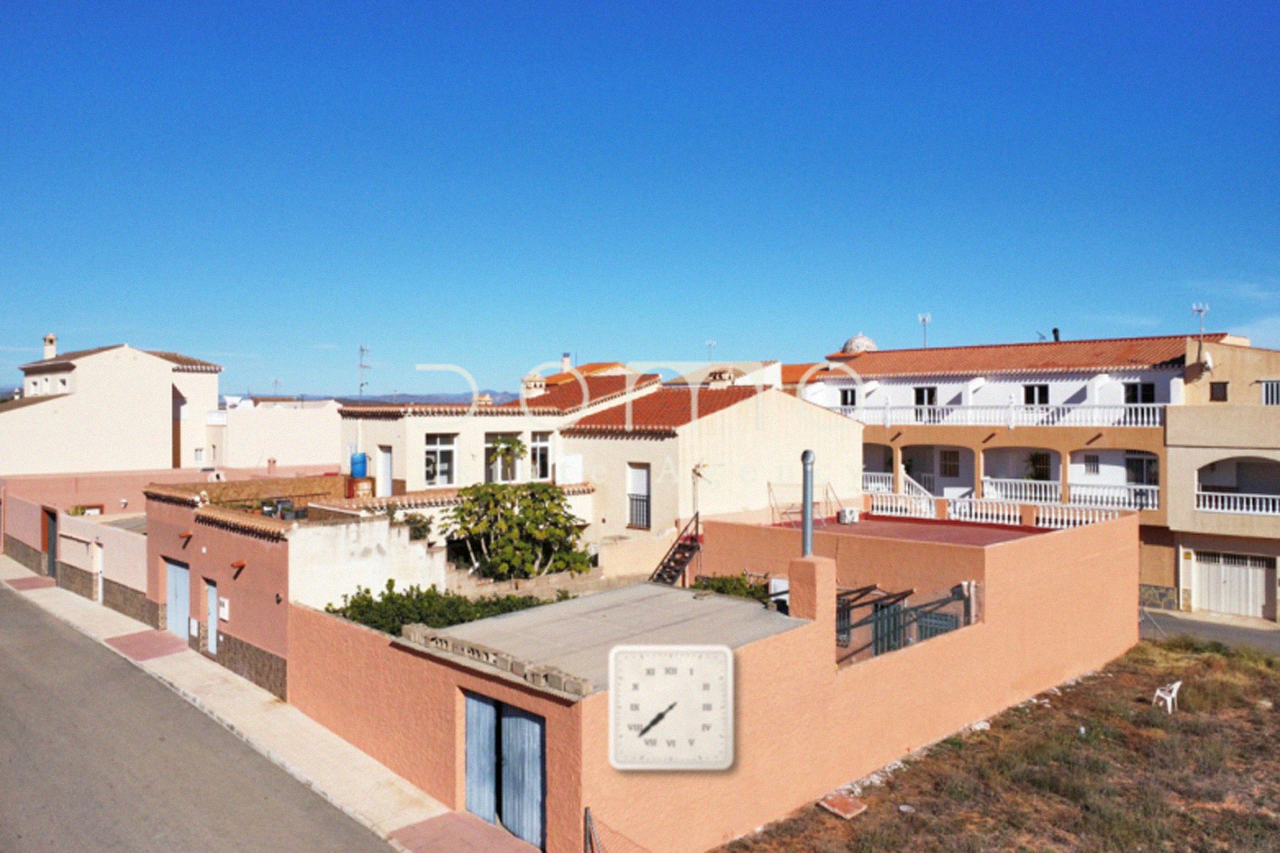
7h38
